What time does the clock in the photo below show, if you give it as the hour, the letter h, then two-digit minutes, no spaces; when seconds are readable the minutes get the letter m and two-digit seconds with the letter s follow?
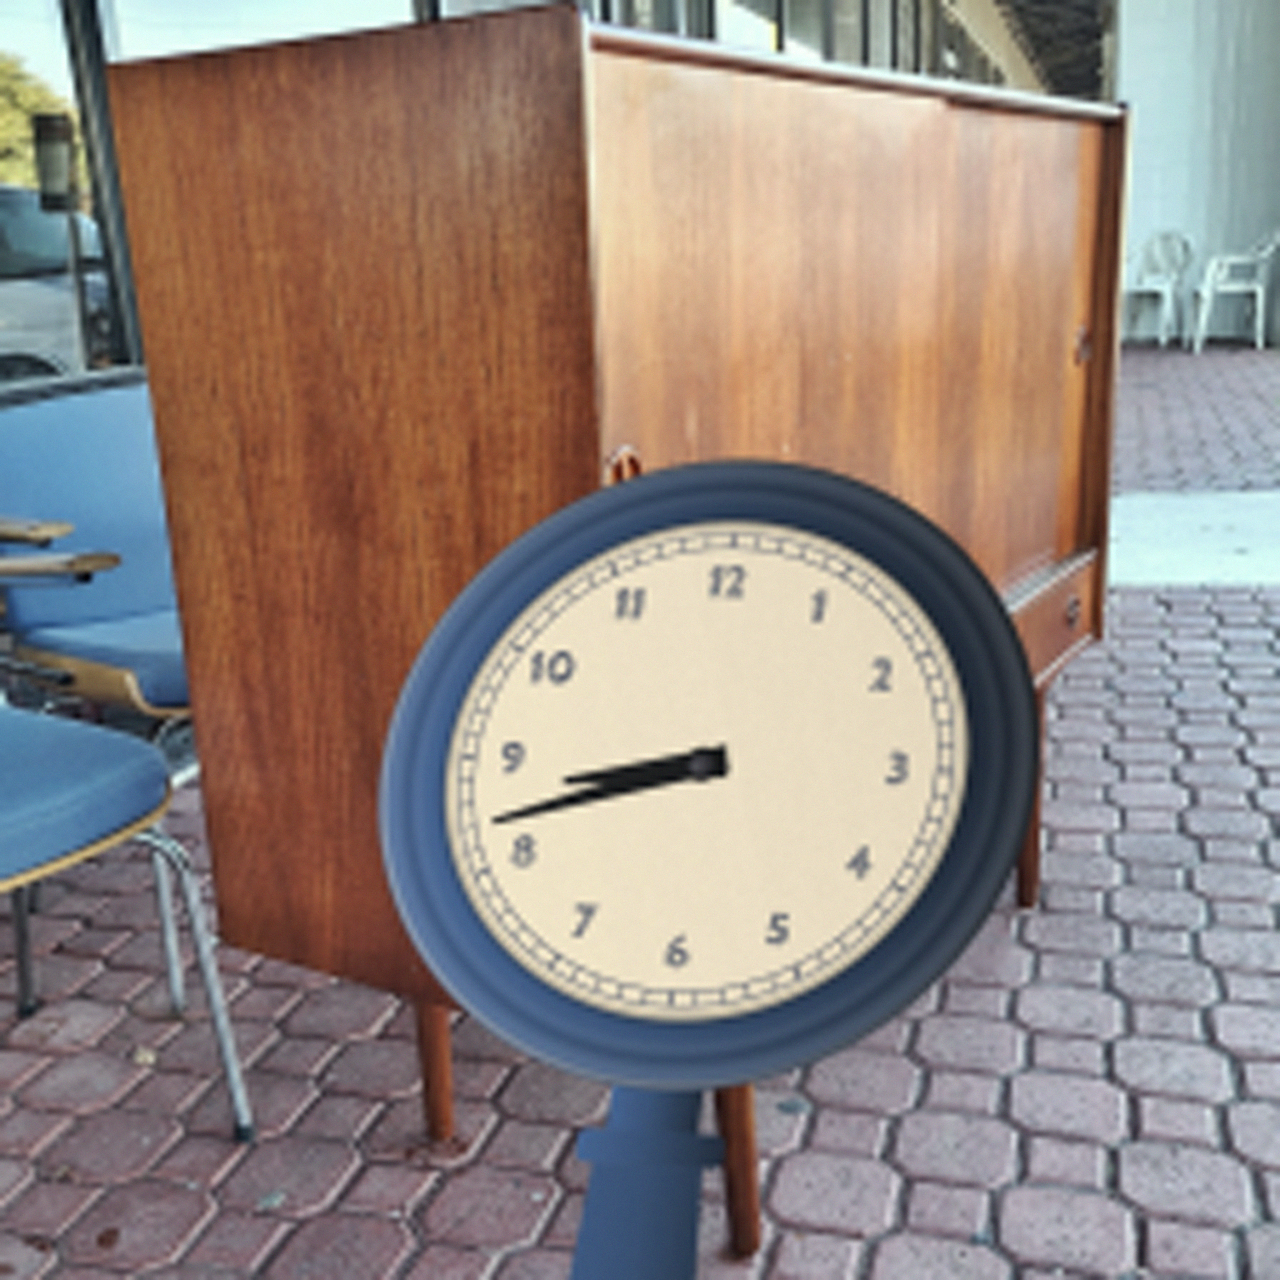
8h42
